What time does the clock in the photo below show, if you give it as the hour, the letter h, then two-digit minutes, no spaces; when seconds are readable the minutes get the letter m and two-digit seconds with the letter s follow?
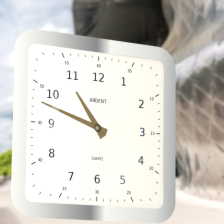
10h48
